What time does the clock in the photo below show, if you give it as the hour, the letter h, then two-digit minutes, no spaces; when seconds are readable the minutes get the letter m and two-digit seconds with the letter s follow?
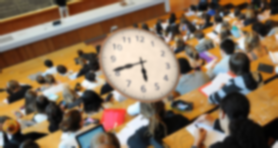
5h41
